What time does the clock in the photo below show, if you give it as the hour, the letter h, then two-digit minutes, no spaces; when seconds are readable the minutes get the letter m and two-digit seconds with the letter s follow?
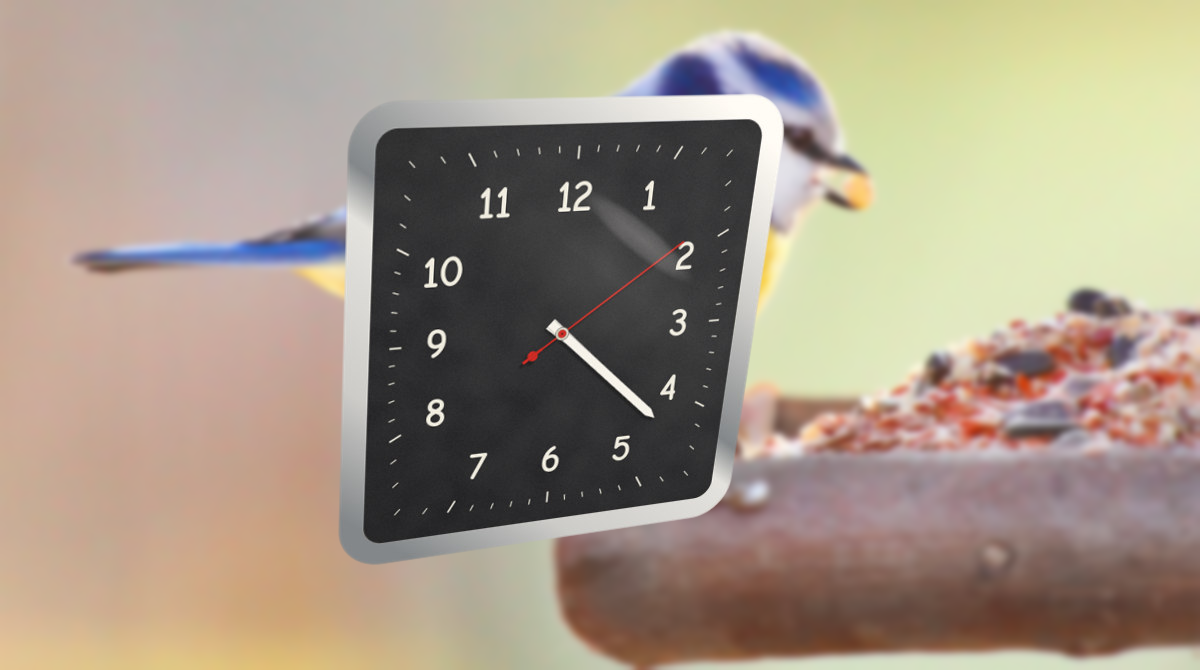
4h22m09s
